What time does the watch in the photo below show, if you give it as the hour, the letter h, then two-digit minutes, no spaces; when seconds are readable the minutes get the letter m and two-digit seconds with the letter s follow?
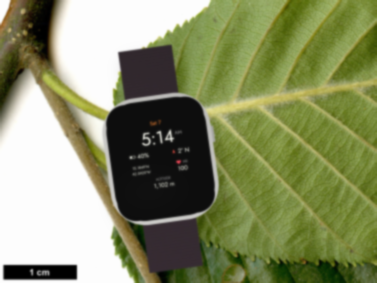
5h14
